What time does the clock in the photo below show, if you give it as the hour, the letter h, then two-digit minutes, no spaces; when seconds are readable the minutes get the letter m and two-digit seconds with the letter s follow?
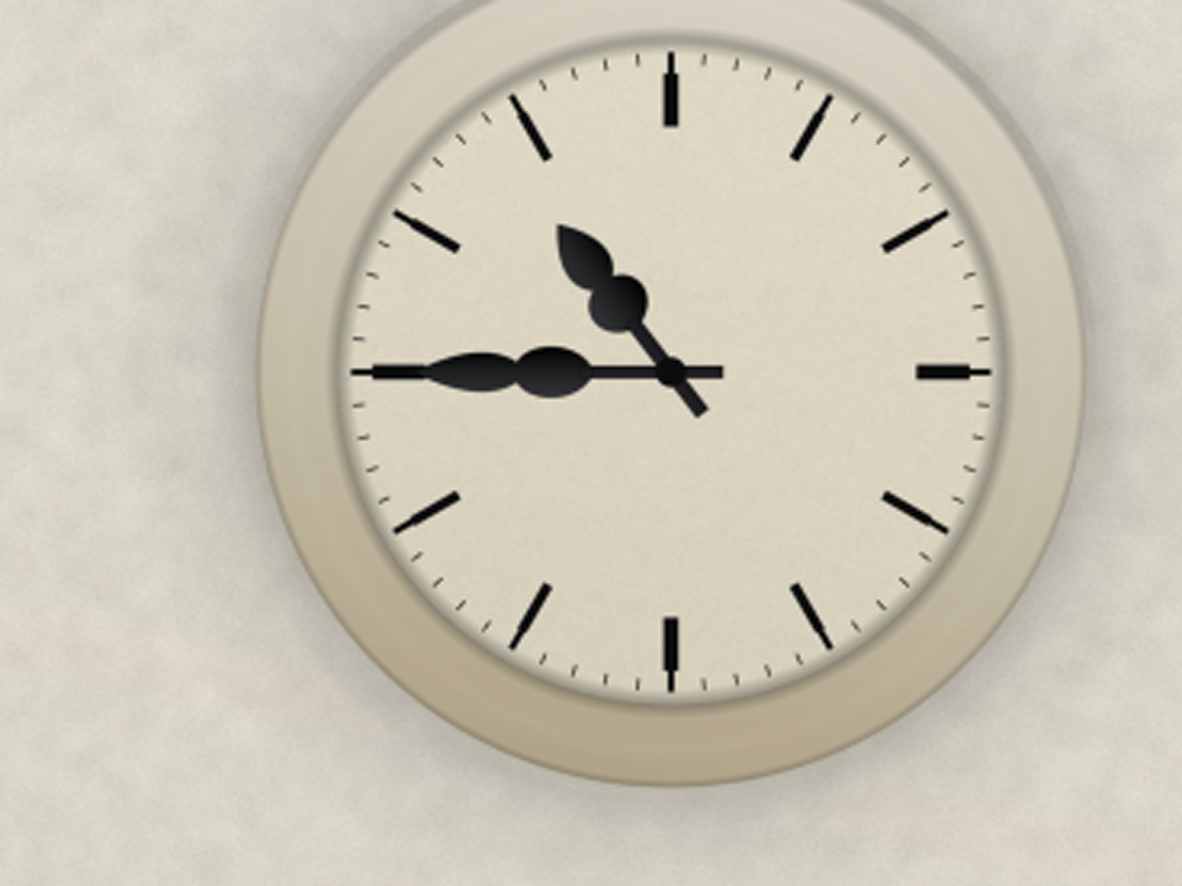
10h45
